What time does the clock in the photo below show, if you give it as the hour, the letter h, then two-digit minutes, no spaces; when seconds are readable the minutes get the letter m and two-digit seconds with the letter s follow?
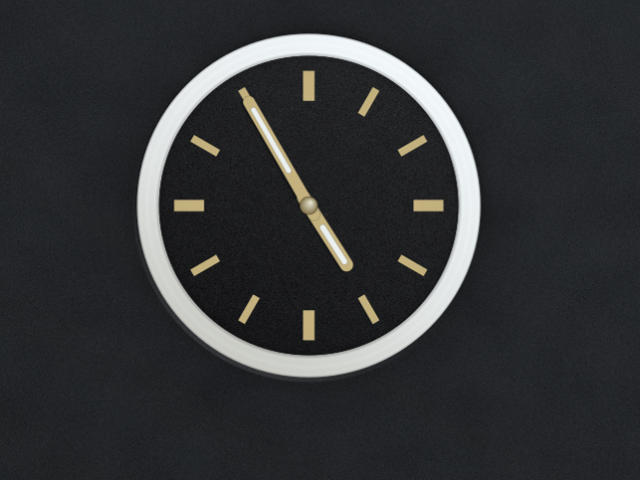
4h55
